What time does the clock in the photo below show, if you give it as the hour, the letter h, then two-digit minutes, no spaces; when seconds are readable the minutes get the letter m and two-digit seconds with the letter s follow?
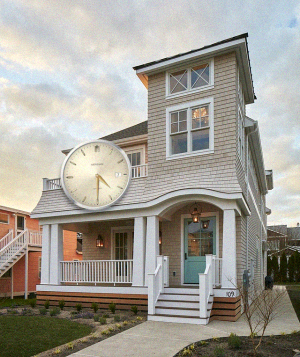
4h30
